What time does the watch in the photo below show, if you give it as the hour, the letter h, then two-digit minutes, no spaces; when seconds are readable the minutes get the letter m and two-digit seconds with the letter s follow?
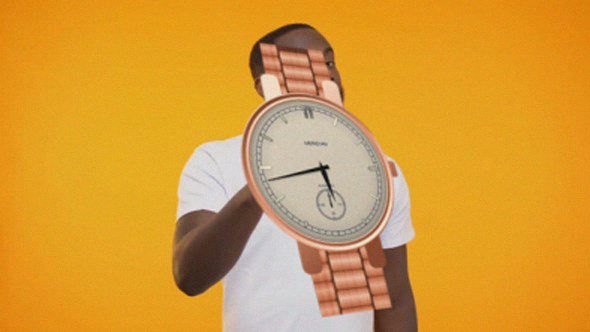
5h43
